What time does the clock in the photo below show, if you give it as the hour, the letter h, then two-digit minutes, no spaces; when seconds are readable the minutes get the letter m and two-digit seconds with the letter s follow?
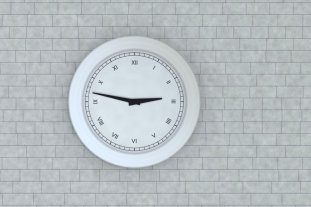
2h47
